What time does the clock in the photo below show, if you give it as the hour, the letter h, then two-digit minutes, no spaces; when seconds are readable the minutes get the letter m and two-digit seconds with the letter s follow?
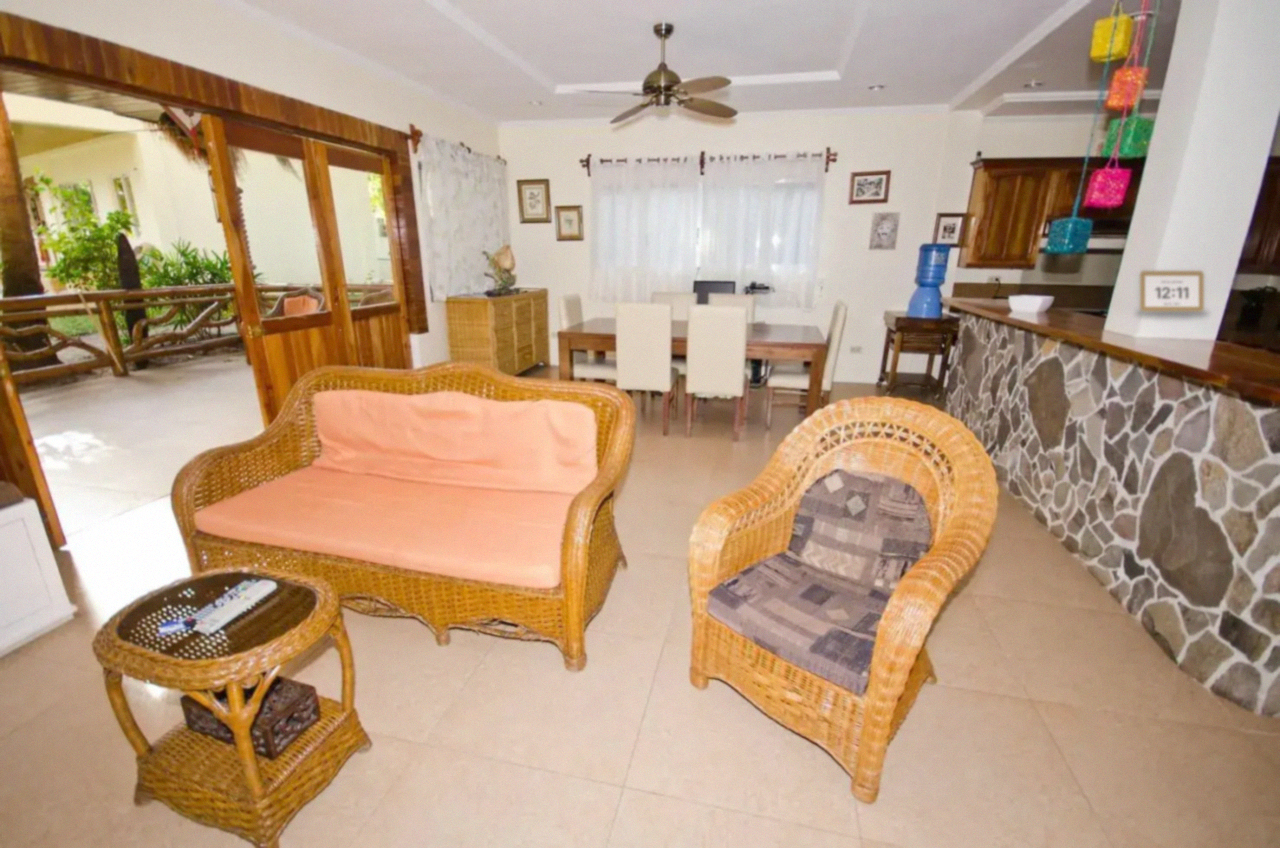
12h11
